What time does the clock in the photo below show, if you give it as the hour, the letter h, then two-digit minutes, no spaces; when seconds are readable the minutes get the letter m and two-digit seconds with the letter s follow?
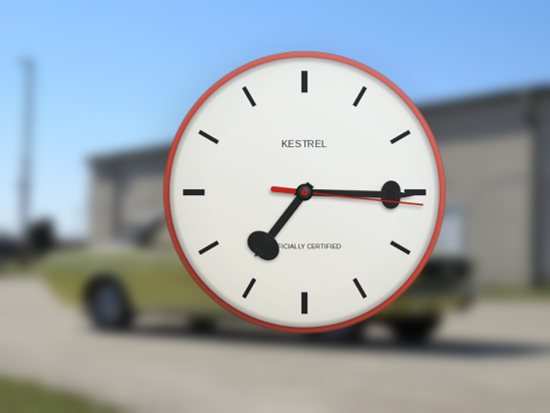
7h15m16s
